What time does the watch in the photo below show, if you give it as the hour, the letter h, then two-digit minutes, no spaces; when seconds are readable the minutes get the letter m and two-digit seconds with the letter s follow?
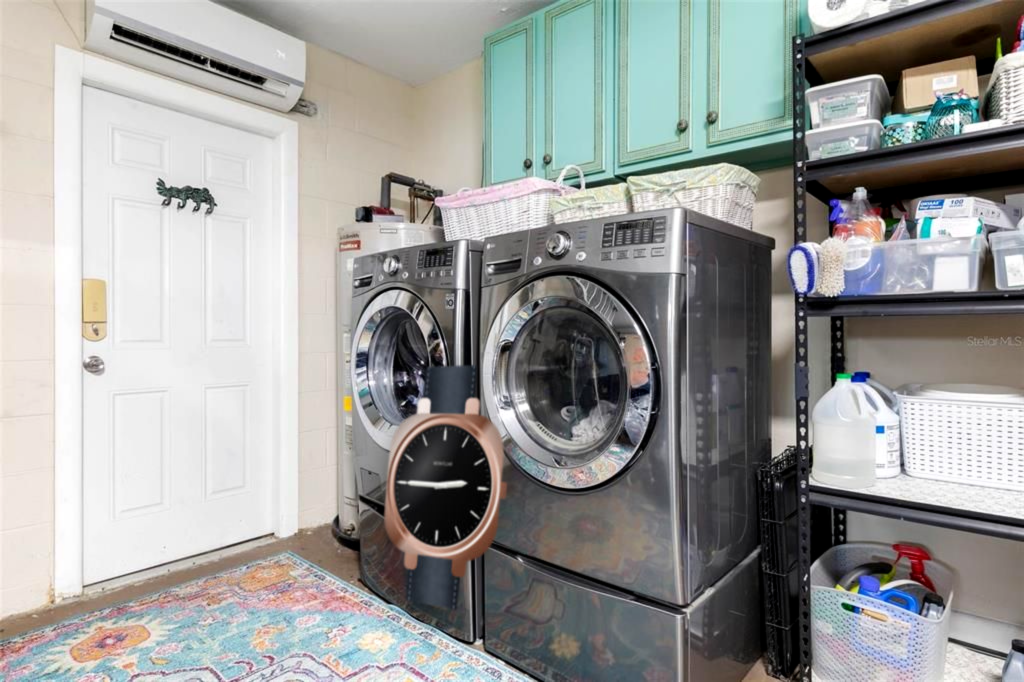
2h45
